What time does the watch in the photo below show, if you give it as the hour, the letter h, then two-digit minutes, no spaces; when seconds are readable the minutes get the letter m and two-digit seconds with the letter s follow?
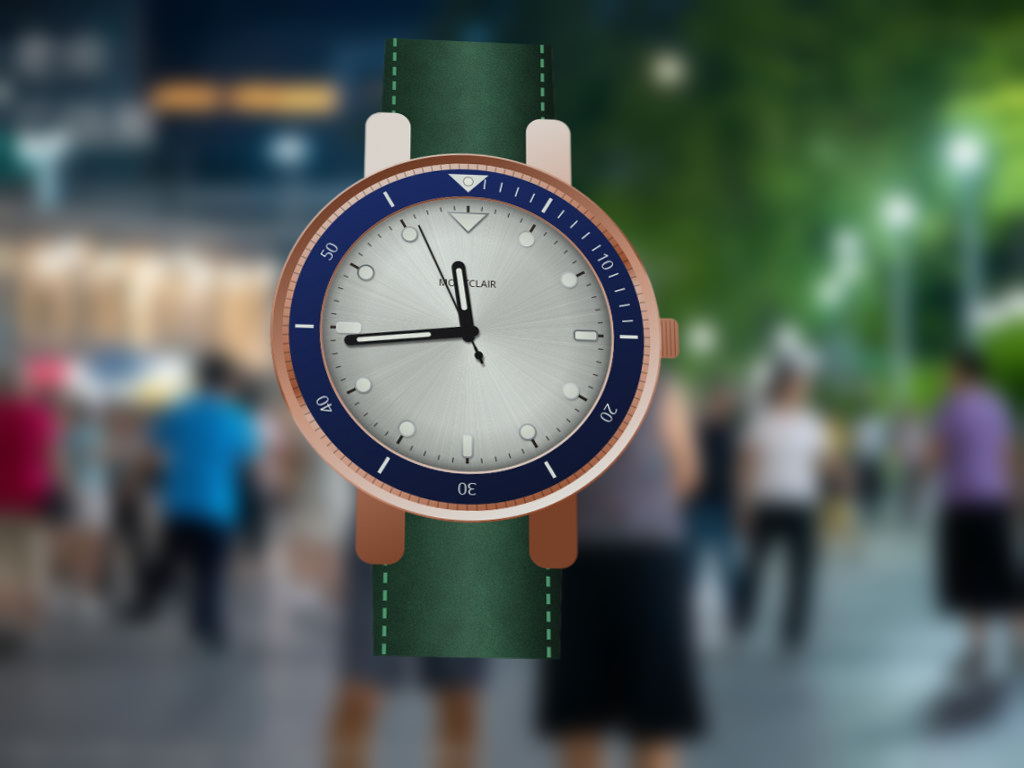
11h43m56s
